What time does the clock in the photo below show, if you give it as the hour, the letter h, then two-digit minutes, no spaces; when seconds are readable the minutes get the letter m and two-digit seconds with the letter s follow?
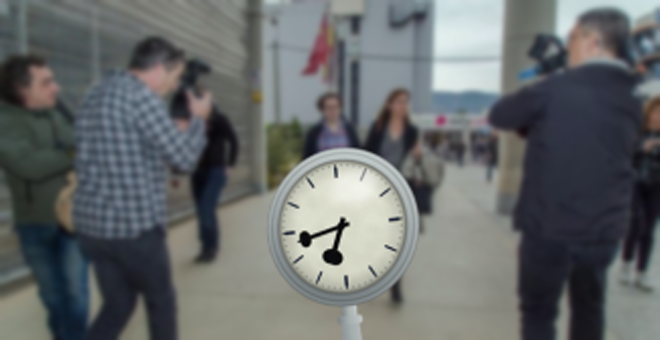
6h43
